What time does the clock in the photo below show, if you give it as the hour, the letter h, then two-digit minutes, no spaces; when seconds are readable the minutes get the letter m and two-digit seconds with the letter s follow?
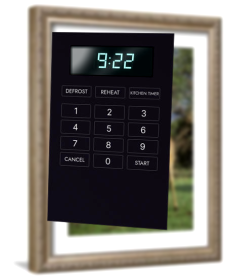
9h22
